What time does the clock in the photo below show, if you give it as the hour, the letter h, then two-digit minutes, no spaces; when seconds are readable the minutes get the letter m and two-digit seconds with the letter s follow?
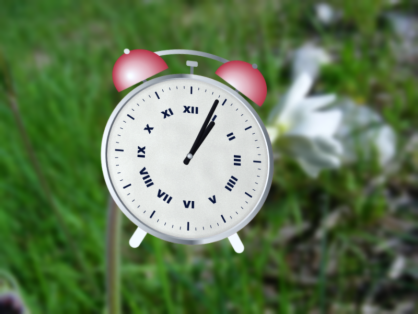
1h04
